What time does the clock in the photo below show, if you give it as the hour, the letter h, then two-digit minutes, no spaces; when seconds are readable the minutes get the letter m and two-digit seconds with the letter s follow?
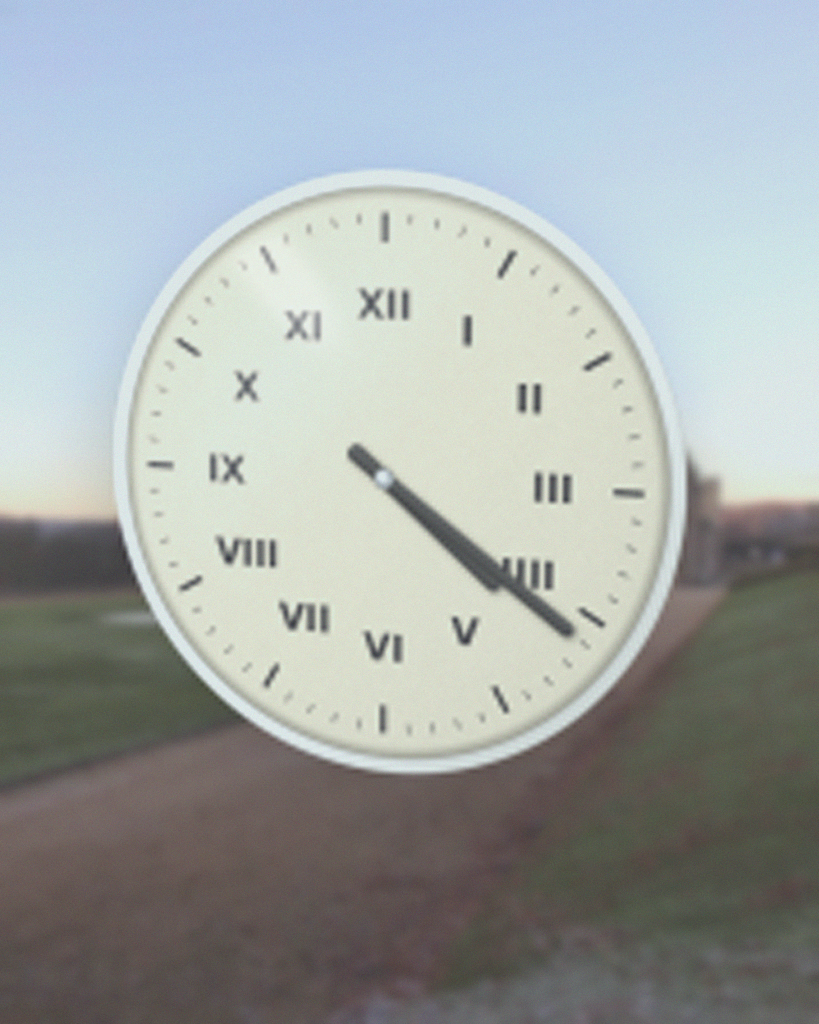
4h21
